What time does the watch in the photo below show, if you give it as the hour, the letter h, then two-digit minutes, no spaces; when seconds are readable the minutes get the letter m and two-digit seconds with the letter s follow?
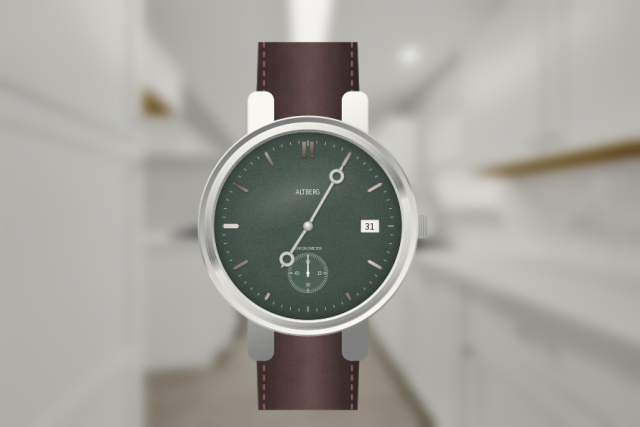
7h05
